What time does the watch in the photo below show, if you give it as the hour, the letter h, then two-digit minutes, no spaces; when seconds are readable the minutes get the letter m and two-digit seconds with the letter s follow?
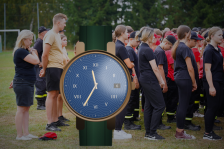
11h35
